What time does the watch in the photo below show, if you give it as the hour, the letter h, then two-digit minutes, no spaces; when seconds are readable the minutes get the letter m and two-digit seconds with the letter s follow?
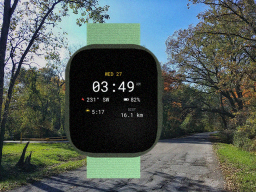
3h49
